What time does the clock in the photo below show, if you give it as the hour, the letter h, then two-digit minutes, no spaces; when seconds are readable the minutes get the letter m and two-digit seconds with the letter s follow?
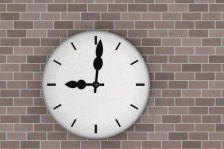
9h01
